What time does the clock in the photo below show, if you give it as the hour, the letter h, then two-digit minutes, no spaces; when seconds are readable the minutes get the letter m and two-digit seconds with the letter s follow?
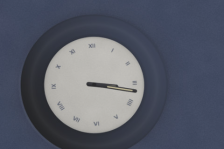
3h17
